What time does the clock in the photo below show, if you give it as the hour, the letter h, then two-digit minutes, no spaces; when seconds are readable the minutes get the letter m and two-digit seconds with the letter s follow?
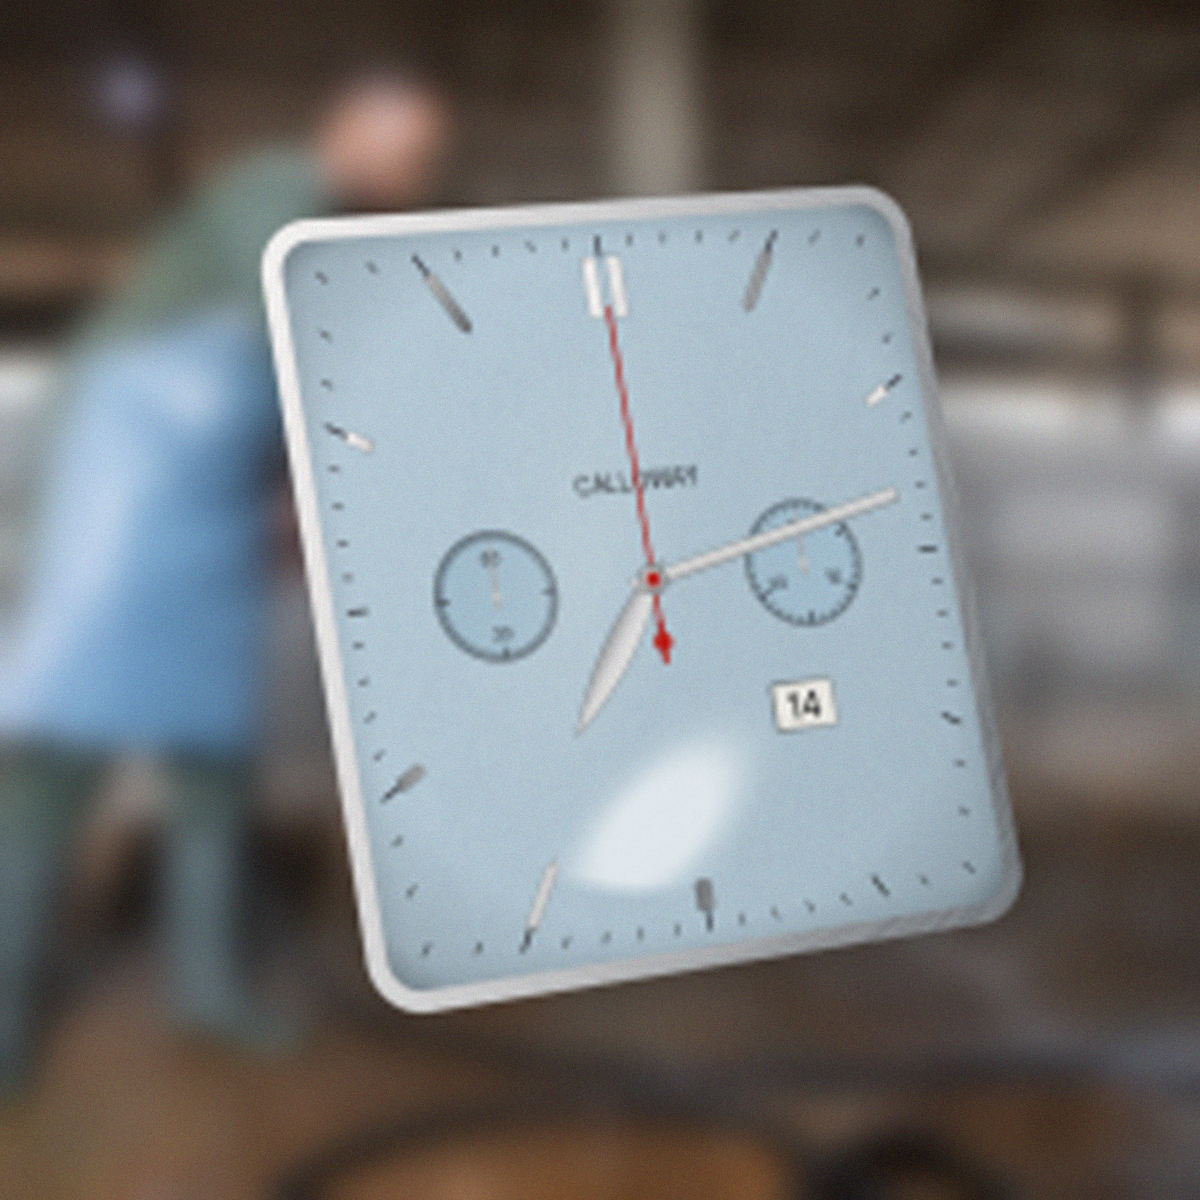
7h13
